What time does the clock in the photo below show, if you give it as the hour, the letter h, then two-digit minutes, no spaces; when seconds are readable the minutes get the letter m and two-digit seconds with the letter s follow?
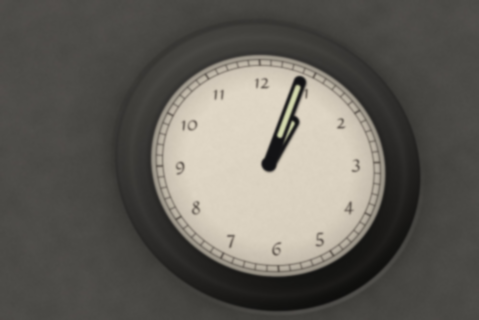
1h04
